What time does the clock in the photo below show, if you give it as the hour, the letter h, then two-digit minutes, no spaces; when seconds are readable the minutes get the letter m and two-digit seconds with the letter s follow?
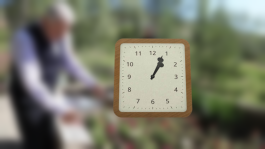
1h04
